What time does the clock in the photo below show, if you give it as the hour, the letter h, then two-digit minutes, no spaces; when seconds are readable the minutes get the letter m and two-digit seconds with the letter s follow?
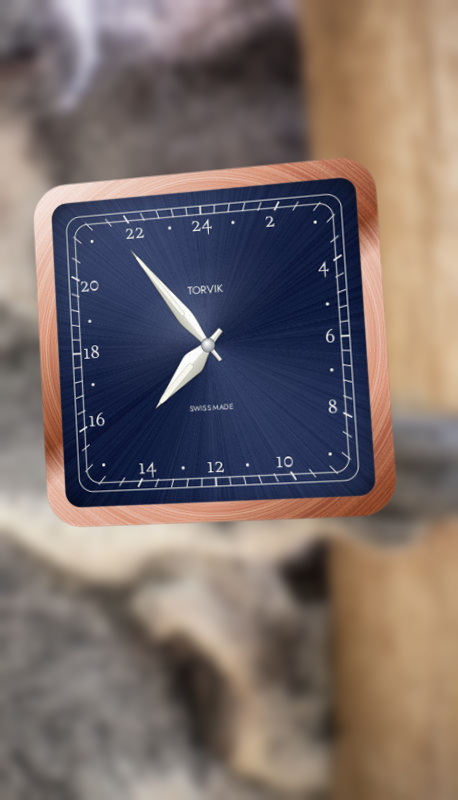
14h54
